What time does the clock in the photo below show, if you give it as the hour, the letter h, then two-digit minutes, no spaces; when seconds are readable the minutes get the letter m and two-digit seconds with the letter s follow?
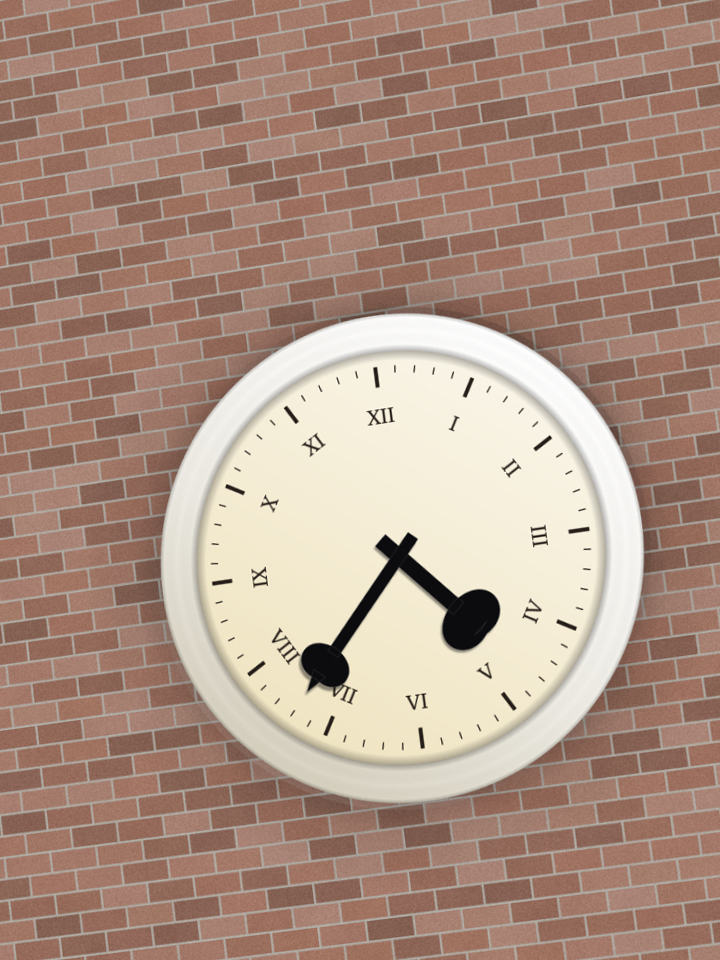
4h37
